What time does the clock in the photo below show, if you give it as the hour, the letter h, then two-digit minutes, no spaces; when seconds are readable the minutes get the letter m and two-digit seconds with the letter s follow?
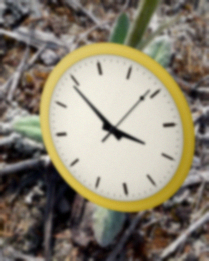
3h54m09s
